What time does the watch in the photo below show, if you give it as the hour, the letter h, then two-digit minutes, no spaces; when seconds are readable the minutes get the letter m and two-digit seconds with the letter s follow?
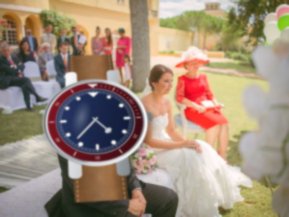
4h37
